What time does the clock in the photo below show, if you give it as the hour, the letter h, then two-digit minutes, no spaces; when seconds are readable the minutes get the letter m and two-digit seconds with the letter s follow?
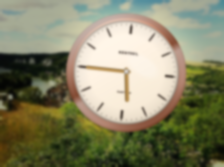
5h45
